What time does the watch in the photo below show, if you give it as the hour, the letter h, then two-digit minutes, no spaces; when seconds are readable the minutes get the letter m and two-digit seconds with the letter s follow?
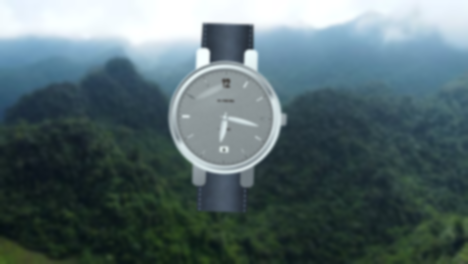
6h17
